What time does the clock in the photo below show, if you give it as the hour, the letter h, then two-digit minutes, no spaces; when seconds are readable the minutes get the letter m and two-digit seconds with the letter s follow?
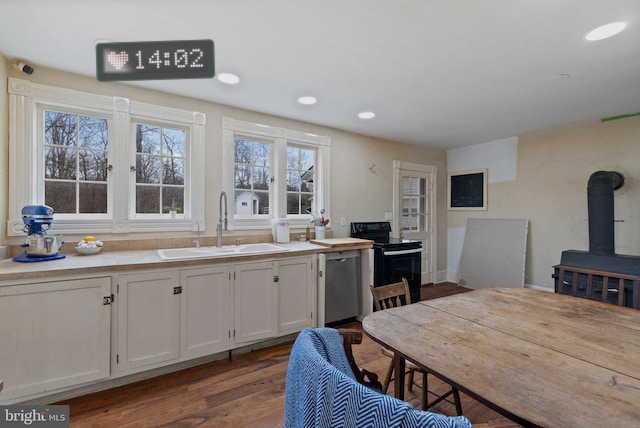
14h02
